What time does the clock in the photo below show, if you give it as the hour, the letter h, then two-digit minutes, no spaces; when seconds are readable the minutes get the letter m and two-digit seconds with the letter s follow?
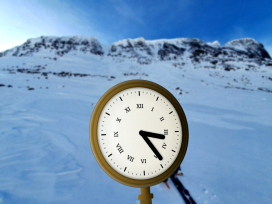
3h24
